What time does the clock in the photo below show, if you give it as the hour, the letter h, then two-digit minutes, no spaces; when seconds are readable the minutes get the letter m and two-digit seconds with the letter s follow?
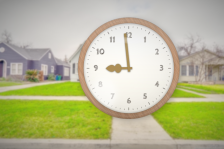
8h59
